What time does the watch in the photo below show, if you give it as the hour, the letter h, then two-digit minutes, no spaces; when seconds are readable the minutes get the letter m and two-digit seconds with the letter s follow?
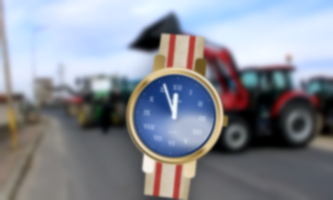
11h56
